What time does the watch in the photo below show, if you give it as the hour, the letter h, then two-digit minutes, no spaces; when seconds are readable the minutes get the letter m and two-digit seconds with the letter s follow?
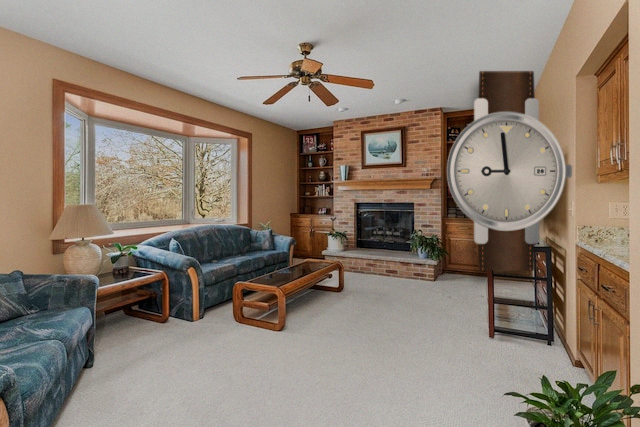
8h59
